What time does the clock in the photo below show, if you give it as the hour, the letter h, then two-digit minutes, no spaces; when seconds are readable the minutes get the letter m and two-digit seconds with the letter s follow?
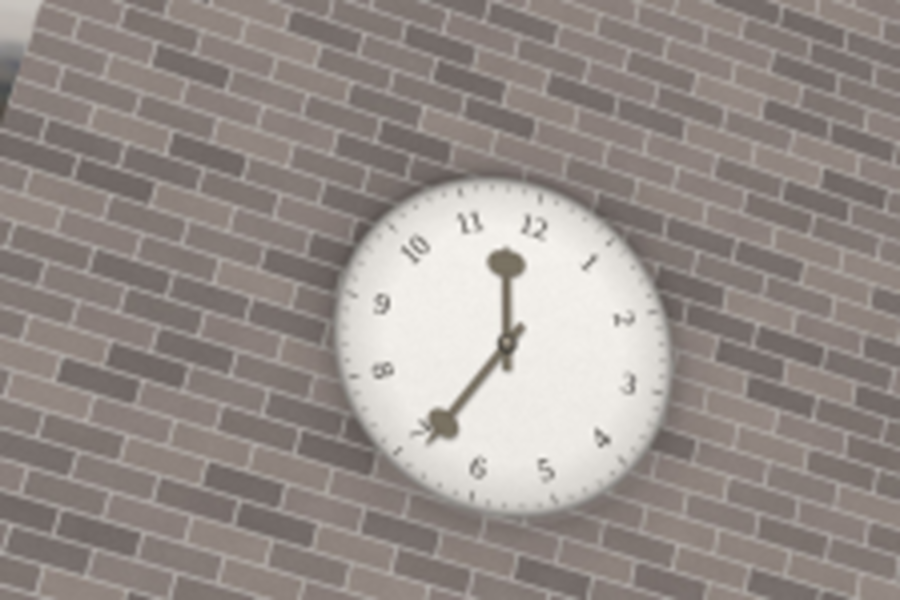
11h34
